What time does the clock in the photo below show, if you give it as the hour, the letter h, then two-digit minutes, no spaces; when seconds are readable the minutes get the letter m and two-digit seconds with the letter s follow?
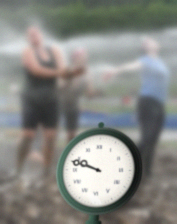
9h48
